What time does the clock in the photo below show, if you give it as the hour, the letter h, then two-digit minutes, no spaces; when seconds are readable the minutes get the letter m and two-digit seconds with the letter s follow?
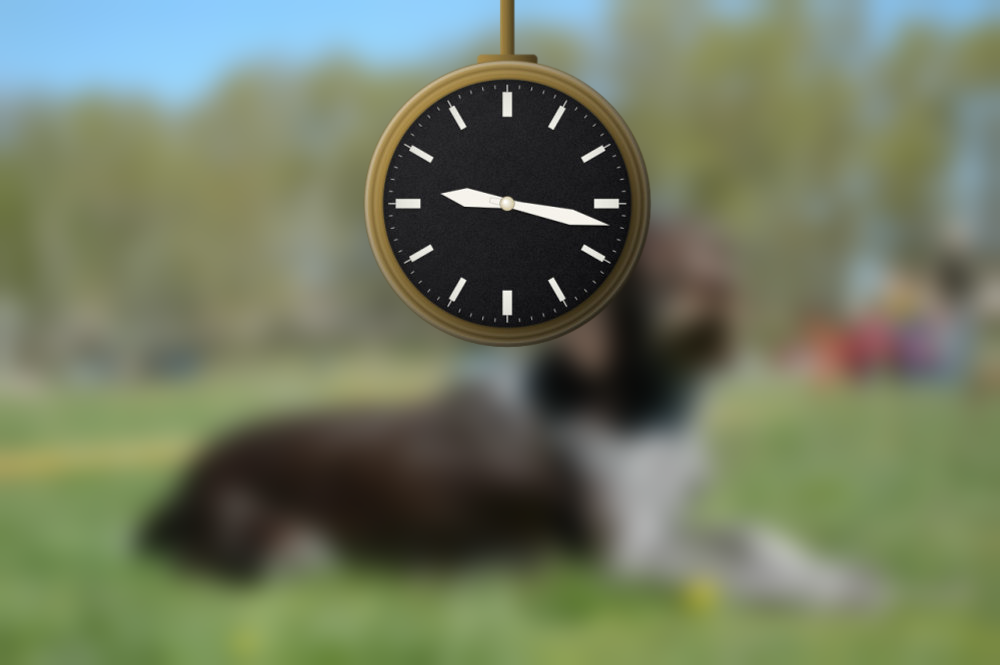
9h17
